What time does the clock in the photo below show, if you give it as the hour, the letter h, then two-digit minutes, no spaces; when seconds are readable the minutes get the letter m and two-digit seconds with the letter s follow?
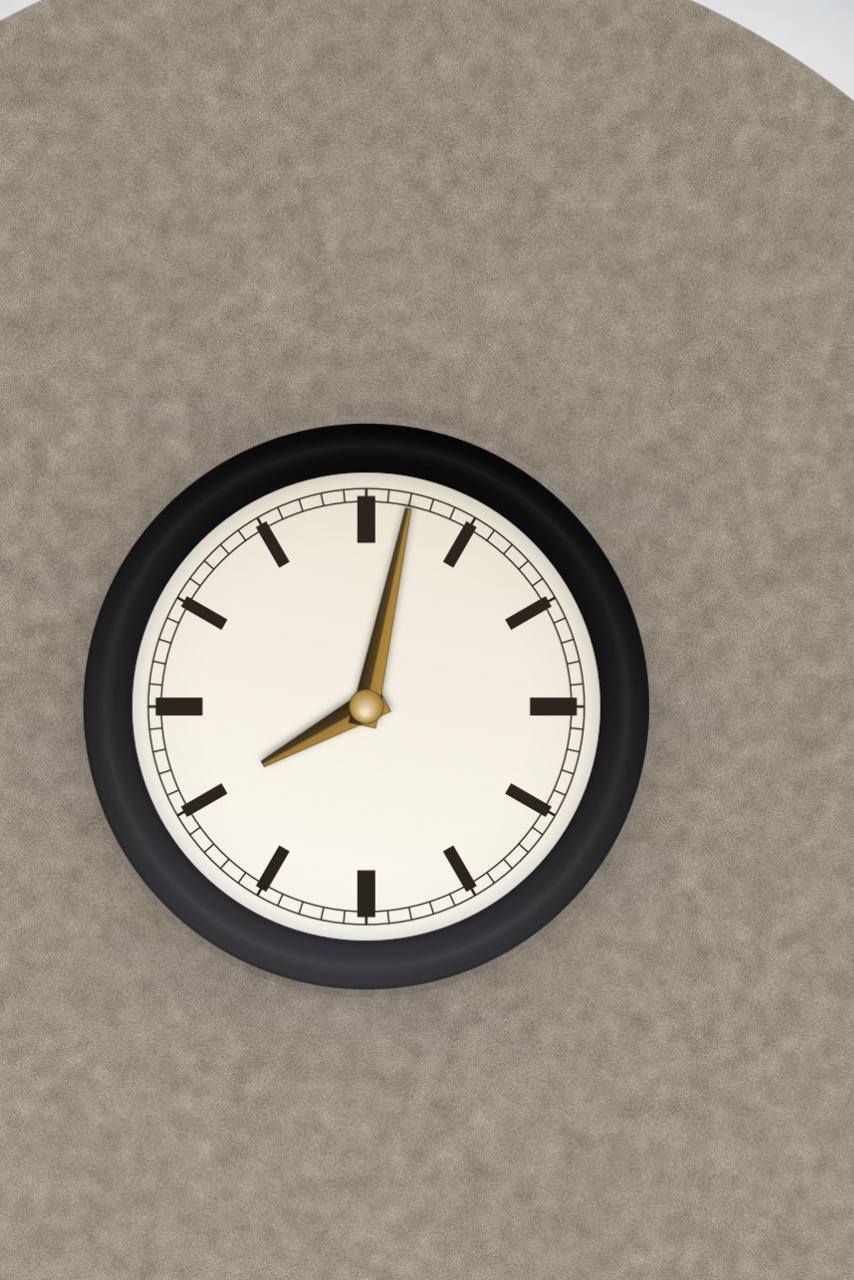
8h02
